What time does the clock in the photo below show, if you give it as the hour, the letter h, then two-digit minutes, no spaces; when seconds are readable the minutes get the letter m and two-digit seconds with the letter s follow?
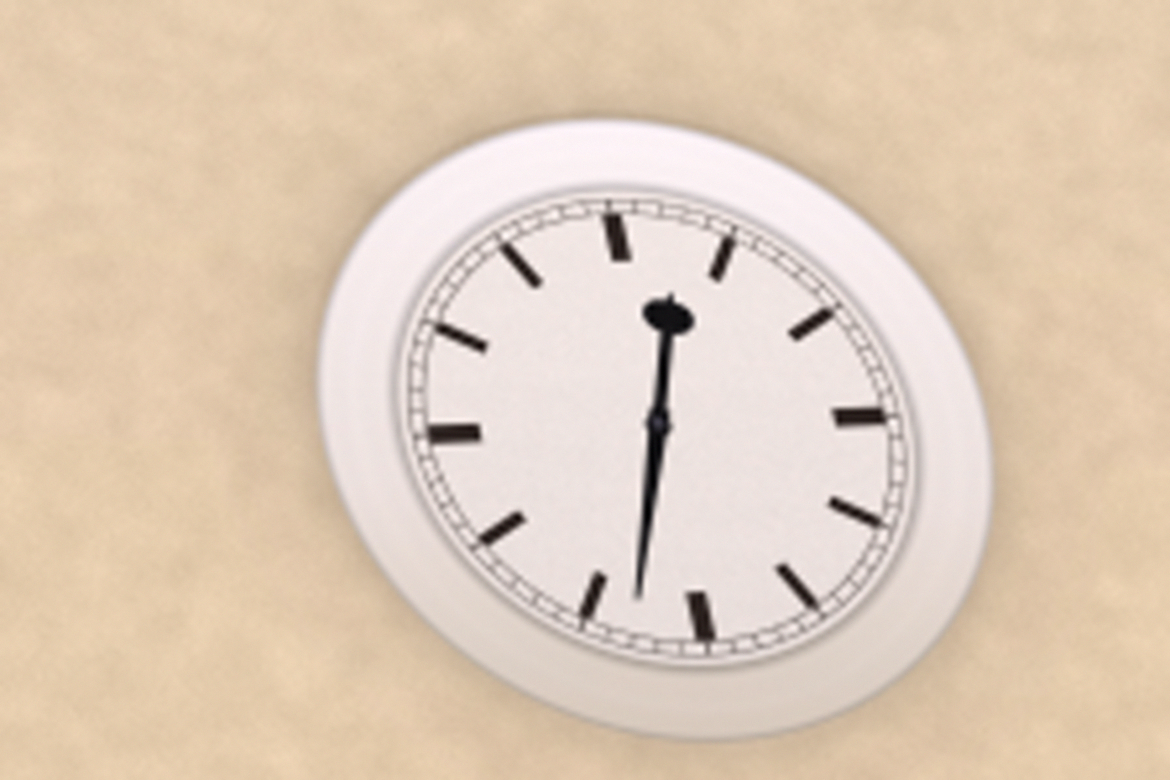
12h33
